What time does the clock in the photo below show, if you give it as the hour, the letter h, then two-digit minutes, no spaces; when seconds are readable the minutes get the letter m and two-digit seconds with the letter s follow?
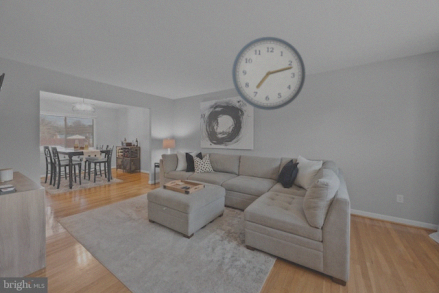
7h12
